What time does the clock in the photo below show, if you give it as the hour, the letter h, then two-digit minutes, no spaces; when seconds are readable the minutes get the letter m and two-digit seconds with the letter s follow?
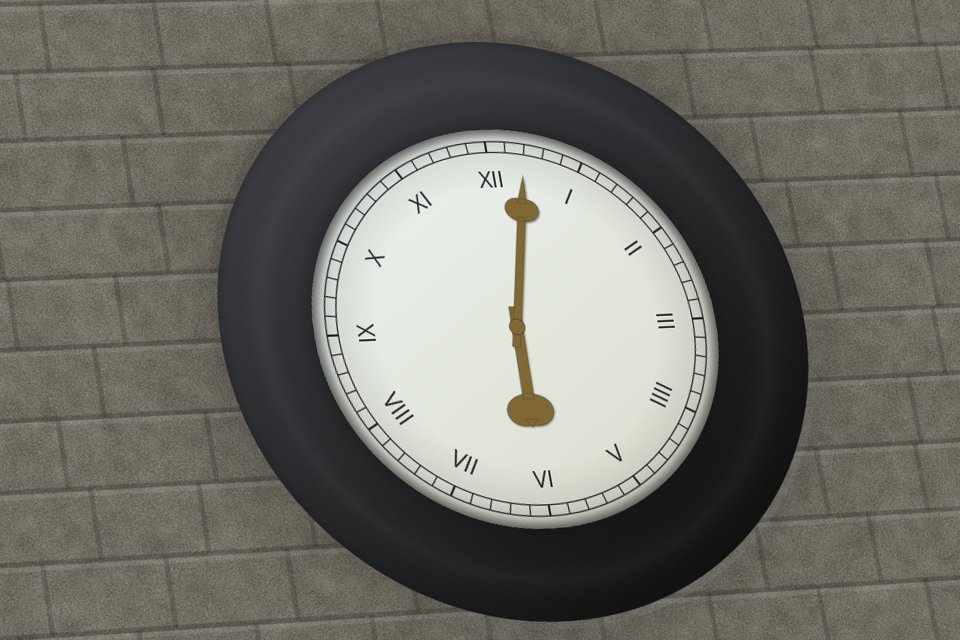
6h02
